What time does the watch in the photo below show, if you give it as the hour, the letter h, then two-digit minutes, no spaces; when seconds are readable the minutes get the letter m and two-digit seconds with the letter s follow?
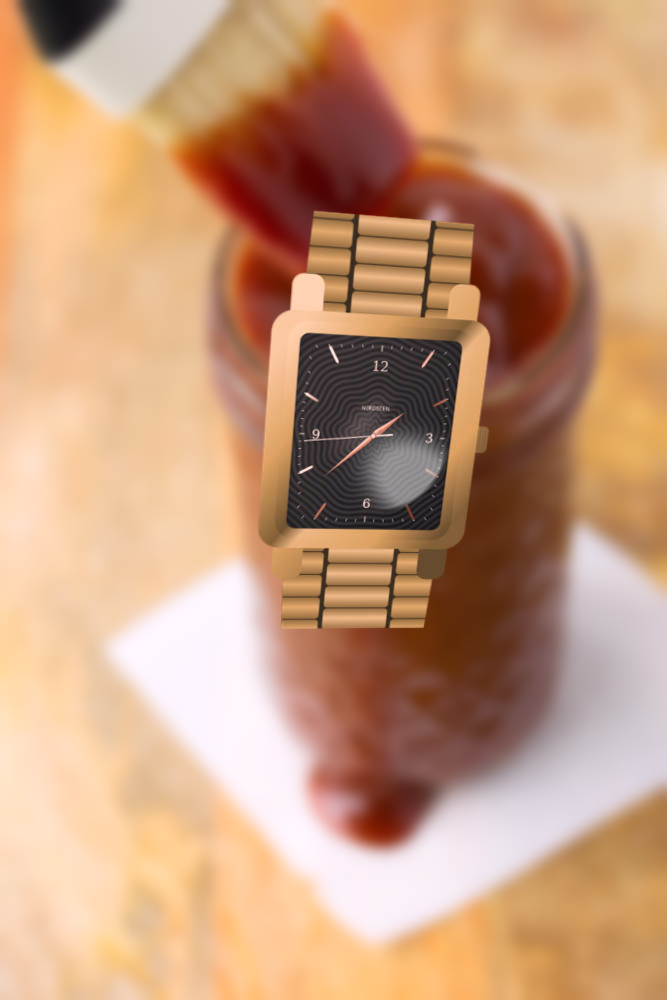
1h37m44s
